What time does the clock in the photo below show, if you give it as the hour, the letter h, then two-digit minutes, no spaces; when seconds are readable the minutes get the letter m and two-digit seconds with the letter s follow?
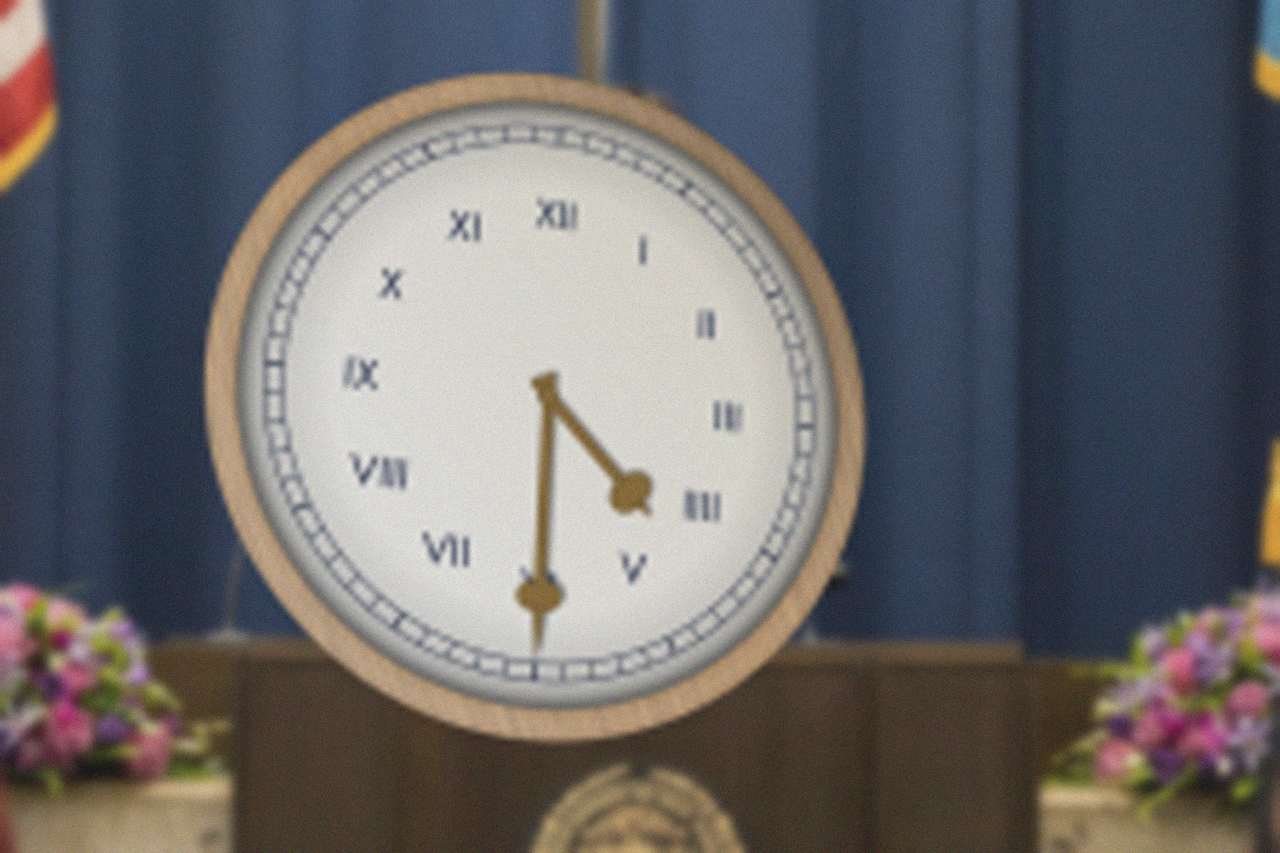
4h30
